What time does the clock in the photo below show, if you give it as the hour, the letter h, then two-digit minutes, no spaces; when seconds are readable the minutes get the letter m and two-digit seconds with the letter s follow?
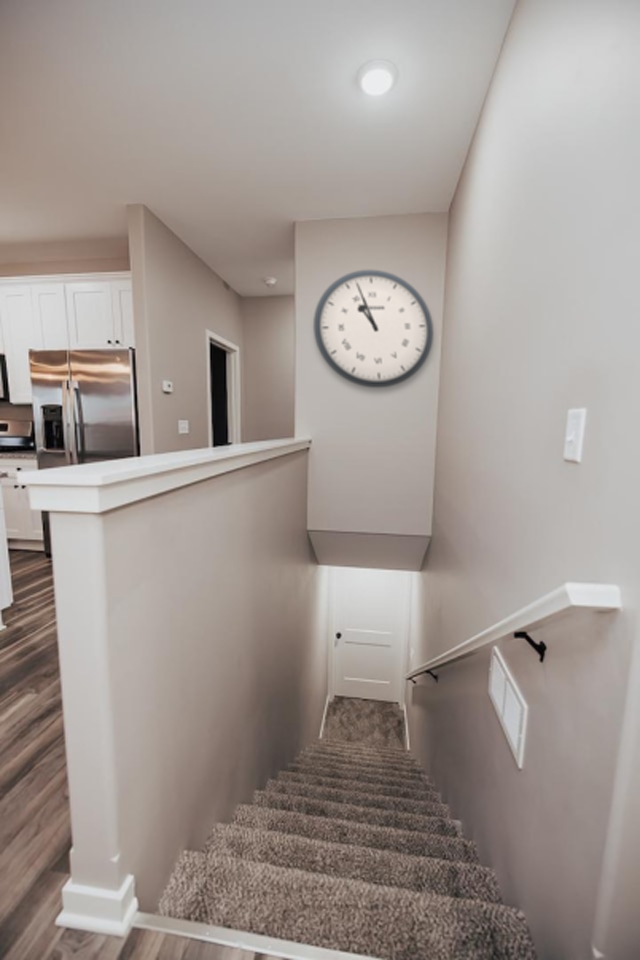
10h57
